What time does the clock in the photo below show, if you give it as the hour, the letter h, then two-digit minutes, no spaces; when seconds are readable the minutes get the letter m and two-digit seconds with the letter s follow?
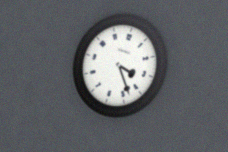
3h23
